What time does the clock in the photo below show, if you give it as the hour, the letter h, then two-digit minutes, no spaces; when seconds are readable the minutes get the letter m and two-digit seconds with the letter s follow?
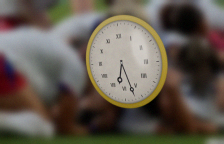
6h27
